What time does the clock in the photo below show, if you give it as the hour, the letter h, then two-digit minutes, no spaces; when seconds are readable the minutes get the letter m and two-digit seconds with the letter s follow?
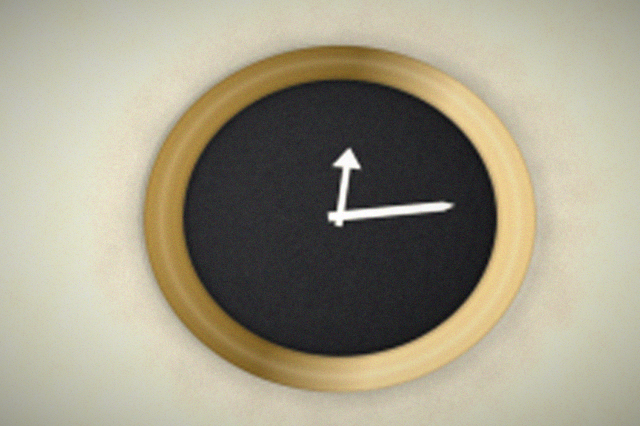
12h14
